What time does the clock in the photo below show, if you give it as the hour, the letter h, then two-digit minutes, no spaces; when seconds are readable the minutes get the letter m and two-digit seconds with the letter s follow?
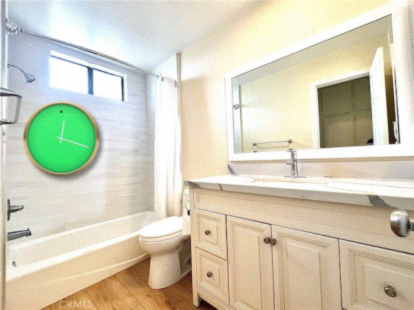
12h18
